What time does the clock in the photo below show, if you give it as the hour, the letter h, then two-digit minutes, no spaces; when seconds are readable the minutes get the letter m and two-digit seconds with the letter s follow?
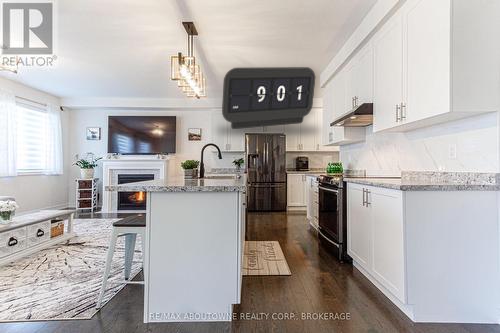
9h01
